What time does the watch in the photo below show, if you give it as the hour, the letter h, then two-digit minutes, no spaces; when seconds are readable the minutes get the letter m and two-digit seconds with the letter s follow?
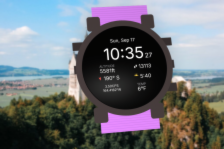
10h35
